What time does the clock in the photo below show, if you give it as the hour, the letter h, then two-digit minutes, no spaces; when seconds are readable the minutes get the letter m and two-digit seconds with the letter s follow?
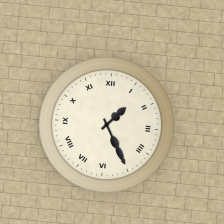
1h25
